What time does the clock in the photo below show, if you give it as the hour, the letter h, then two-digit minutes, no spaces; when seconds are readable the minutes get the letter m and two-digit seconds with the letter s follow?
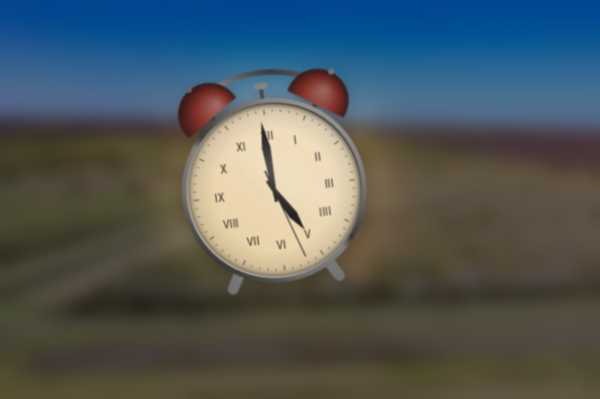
4h59m27s
